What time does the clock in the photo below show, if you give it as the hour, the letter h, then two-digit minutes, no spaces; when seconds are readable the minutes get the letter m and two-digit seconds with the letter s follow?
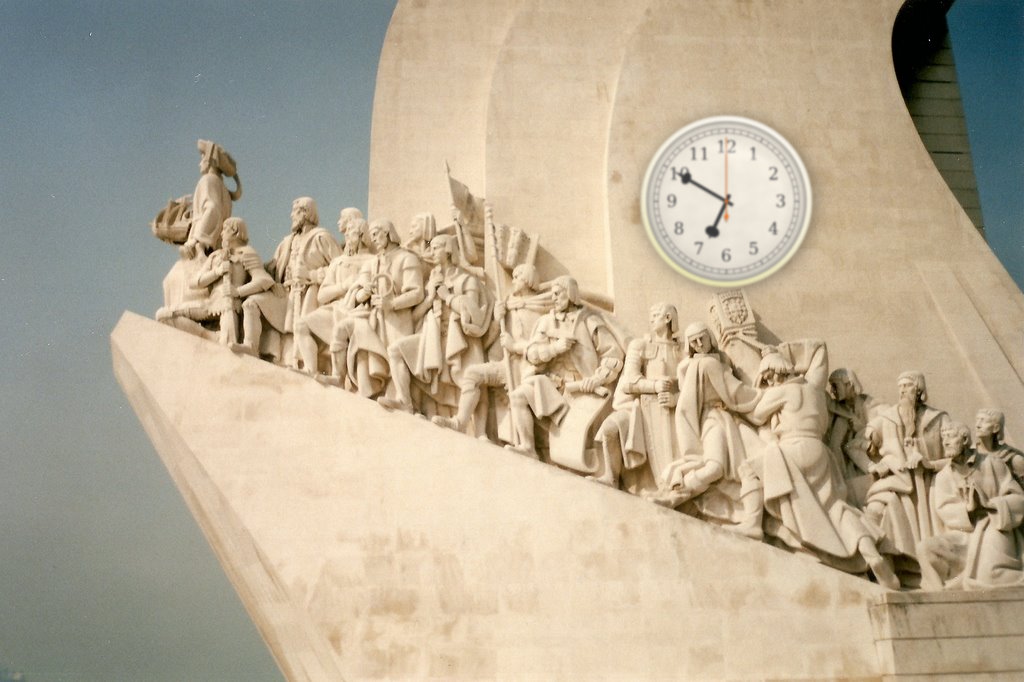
6h50m00s
